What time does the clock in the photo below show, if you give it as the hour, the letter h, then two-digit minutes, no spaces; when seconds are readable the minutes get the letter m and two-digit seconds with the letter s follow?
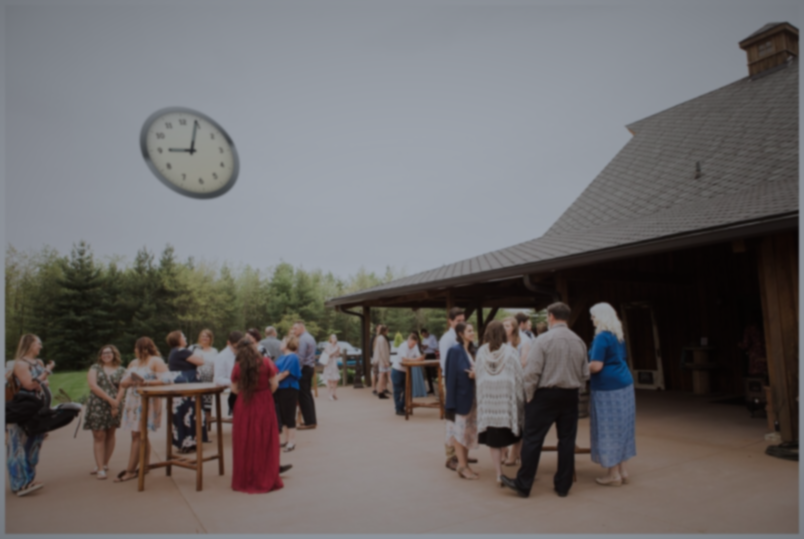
9h04
